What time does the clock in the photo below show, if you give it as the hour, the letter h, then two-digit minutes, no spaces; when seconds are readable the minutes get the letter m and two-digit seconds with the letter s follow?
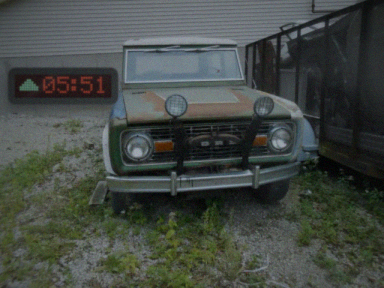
5h51
